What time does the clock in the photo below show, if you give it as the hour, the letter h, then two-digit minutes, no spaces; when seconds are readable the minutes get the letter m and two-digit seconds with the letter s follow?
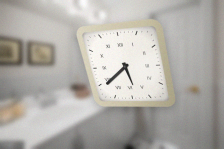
5h39
